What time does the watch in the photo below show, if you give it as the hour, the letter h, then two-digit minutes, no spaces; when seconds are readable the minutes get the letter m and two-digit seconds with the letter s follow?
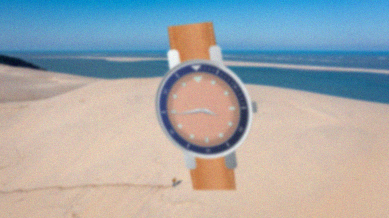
3h44
